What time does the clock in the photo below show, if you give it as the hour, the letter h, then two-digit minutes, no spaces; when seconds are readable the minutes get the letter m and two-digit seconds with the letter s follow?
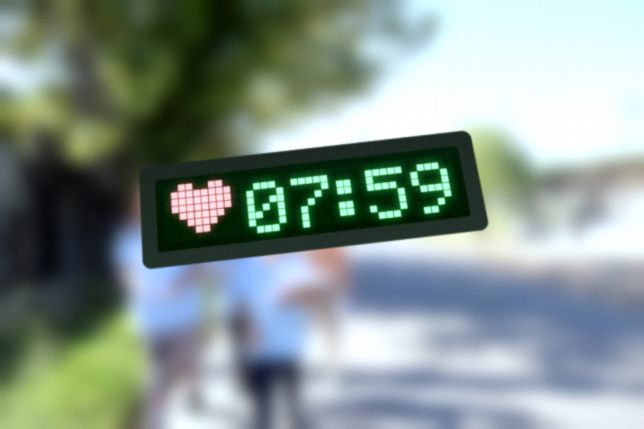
7h59
